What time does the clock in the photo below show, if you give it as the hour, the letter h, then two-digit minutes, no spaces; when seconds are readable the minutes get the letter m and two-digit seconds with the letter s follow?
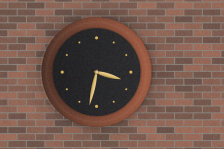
3h32
